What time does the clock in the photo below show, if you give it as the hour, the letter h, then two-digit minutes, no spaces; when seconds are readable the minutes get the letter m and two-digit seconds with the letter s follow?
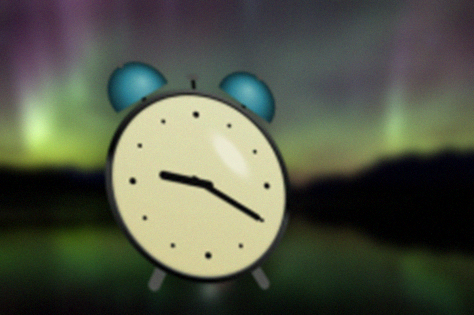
9h20
